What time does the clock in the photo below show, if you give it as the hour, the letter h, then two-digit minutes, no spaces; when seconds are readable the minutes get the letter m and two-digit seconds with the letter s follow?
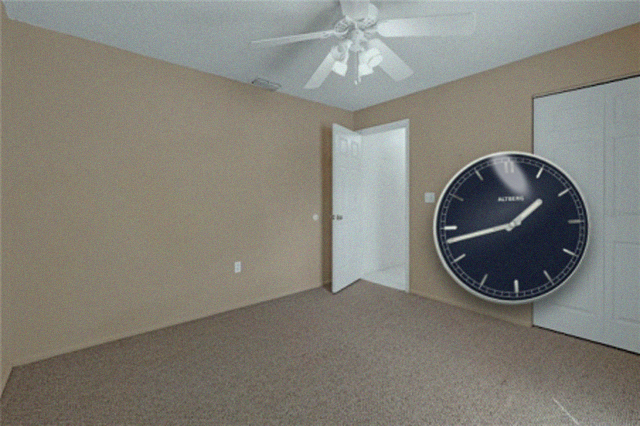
1h43
